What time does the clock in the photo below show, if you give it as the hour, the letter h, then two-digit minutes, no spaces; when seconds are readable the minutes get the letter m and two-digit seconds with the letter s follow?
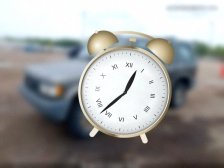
12h37
